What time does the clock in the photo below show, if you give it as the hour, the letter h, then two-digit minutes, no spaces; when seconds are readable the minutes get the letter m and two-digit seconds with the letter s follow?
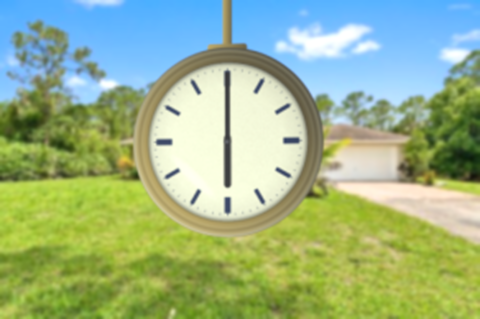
6h00
